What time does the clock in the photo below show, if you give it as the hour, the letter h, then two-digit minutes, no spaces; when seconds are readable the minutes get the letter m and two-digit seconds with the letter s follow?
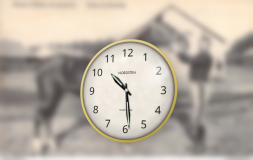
10h29
